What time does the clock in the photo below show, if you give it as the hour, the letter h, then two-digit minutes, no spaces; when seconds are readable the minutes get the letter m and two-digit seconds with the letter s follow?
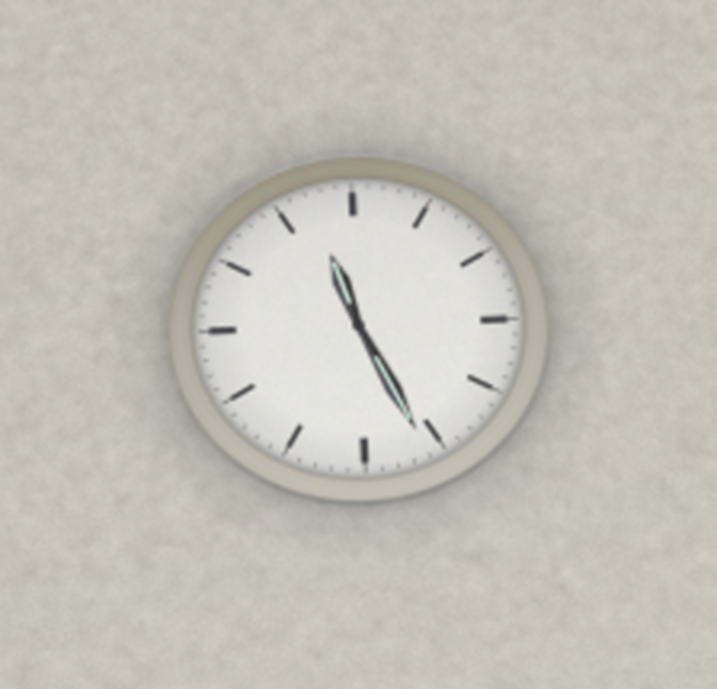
11h26
